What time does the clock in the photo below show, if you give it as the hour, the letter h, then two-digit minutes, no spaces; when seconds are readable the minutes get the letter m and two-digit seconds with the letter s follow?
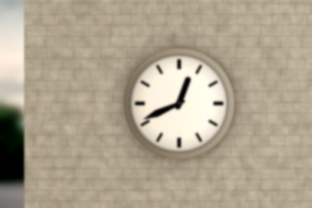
12h41
